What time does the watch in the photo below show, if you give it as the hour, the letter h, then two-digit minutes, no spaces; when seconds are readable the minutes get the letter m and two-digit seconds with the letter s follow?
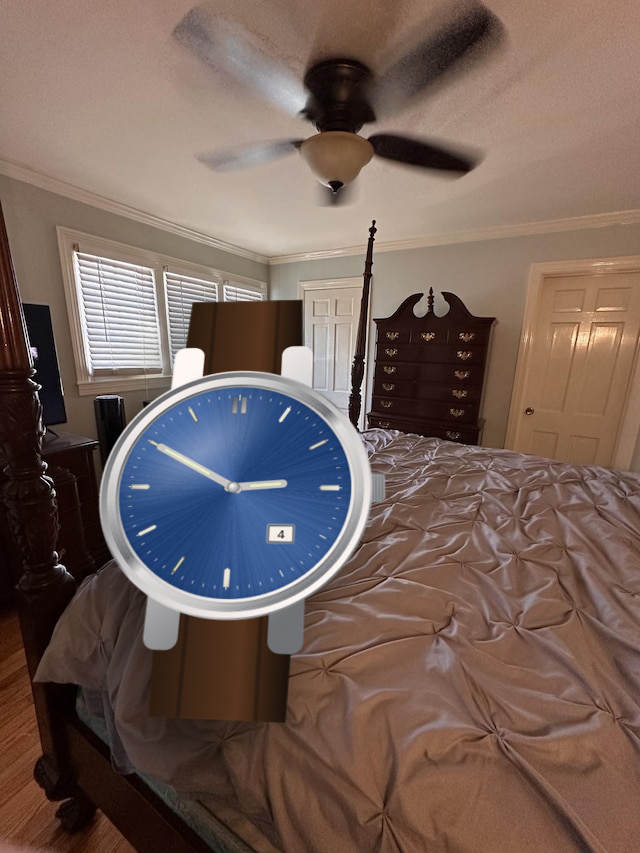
2h50
